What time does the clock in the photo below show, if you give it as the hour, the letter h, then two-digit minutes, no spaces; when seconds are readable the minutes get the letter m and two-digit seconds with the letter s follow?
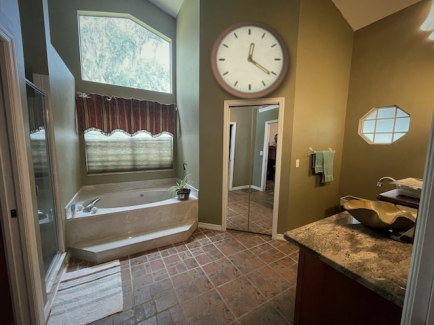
12h21
